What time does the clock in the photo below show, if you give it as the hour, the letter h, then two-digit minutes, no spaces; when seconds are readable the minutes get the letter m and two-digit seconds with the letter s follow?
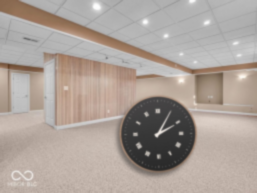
2h05
